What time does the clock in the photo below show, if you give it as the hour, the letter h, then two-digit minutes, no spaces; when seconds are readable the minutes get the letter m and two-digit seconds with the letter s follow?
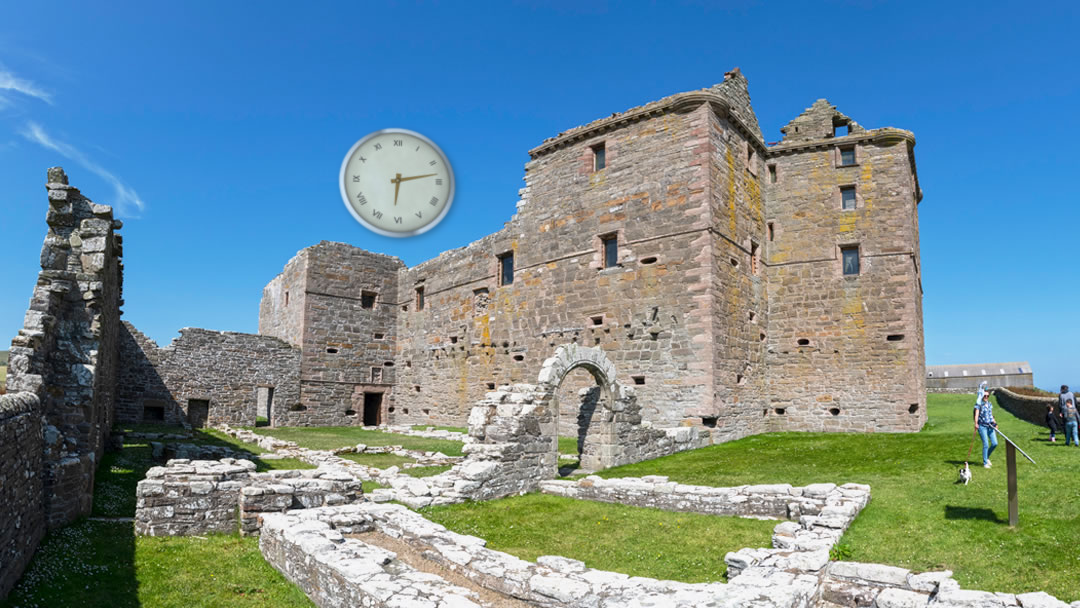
6h13
